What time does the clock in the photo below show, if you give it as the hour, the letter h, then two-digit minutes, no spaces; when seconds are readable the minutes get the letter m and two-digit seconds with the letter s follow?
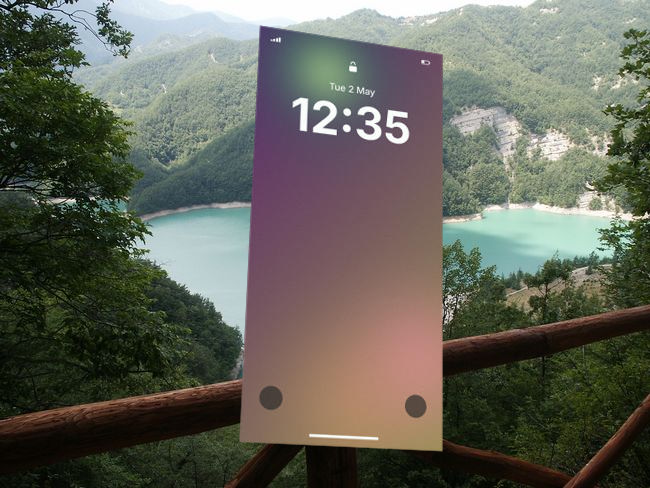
12h35
